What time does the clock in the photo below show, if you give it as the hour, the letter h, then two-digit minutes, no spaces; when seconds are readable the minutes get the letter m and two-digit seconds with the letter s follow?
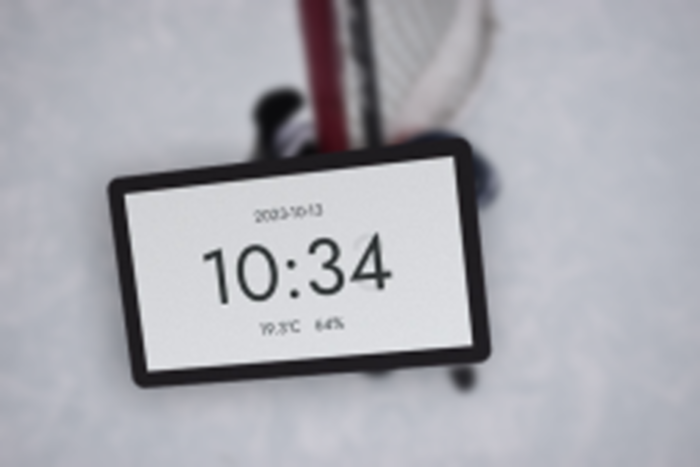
10h34
